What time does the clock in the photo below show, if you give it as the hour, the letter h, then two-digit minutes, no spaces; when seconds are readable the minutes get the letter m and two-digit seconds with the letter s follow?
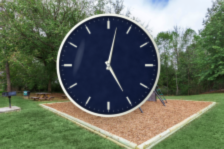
5h02
